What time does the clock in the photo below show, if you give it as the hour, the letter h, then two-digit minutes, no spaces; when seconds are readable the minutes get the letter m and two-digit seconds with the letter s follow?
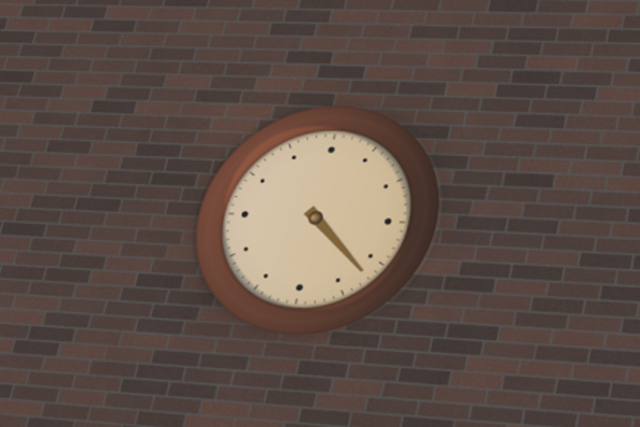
4h22
